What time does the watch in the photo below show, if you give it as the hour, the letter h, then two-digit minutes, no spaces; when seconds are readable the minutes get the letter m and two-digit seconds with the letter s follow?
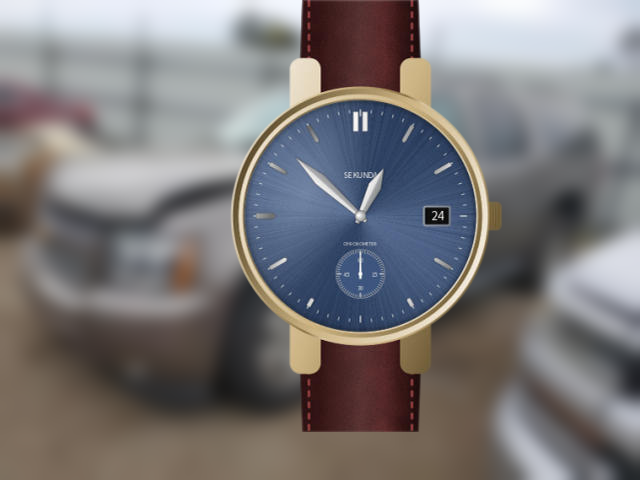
12h52
